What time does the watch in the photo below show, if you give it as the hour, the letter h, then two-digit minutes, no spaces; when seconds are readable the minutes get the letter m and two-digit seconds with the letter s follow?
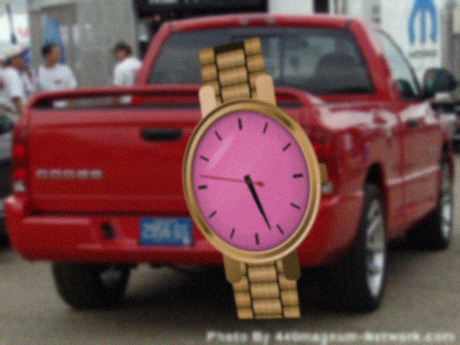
5h26m47s
